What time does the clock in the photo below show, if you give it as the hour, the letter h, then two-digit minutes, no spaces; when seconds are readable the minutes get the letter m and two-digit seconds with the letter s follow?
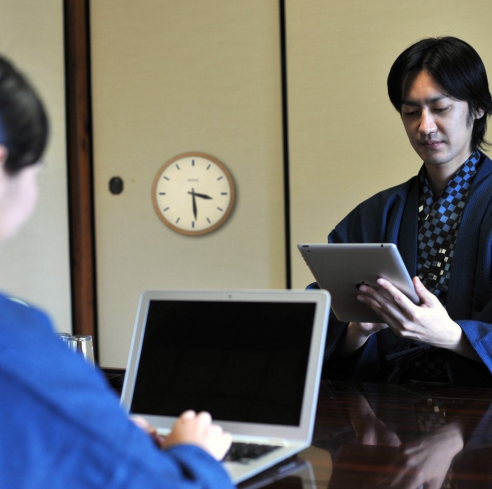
3h29
